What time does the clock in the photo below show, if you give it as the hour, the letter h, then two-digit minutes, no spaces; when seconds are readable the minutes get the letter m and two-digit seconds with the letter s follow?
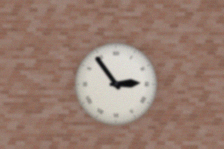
2h54
